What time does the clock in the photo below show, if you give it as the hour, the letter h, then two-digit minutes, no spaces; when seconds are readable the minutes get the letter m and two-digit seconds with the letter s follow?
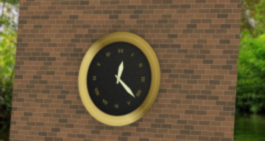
12h22
